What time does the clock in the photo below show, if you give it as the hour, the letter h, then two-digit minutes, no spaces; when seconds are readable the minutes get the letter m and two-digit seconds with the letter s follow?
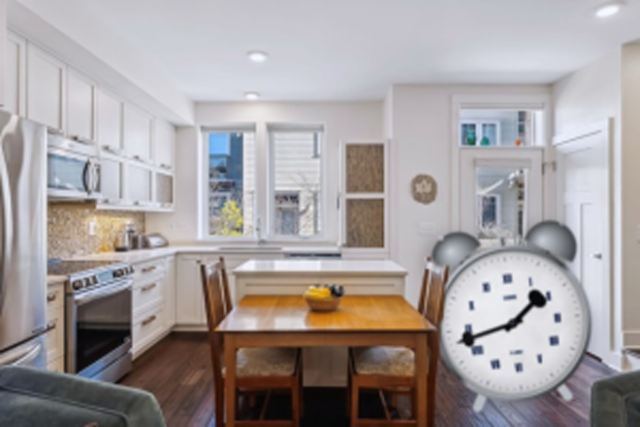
1h43
